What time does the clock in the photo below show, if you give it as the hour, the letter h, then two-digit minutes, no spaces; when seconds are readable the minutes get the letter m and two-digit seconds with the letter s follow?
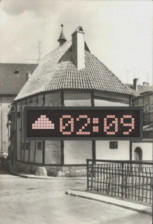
2h09
